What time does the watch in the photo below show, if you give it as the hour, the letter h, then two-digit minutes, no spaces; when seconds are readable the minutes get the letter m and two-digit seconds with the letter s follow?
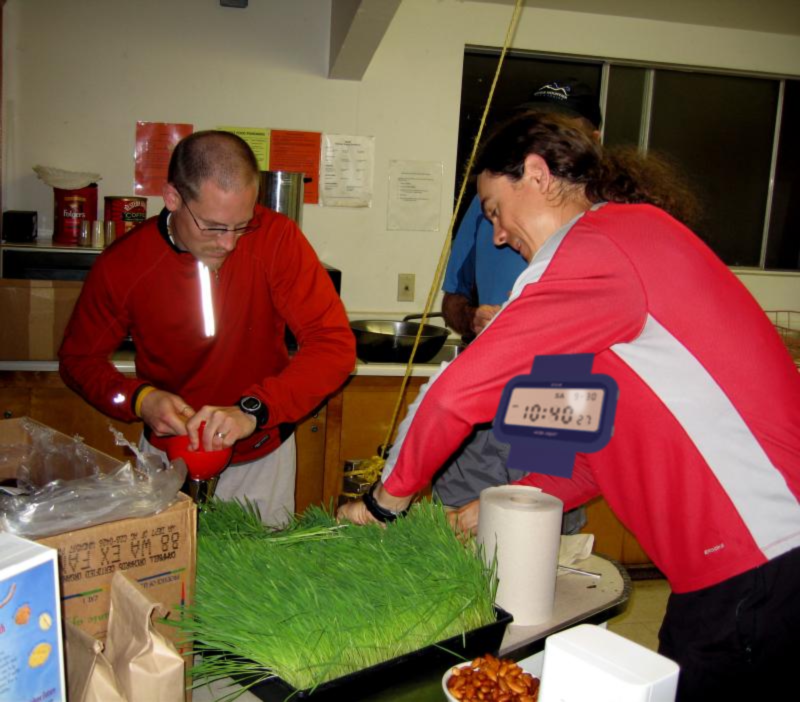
10h40
